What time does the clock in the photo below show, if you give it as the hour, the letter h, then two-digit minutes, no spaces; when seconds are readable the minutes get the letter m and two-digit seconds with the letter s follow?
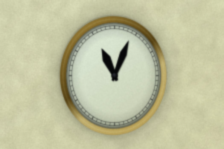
11h04
